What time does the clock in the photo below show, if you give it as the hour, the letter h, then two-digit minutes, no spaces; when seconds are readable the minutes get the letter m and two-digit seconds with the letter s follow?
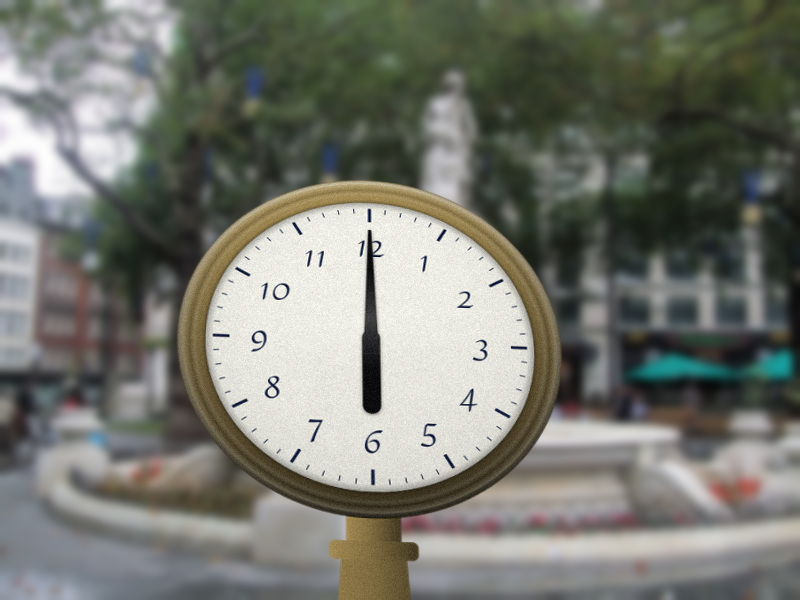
6h00
